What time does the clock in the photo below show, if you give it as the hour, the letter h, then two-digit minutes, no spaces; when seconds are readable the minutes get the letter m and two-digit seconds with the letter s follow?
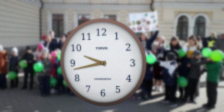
9h43
